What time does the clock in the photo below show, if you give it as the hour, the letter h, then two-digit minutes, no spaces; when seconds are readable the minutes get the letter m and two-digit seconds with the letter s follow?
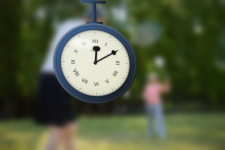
12h10
